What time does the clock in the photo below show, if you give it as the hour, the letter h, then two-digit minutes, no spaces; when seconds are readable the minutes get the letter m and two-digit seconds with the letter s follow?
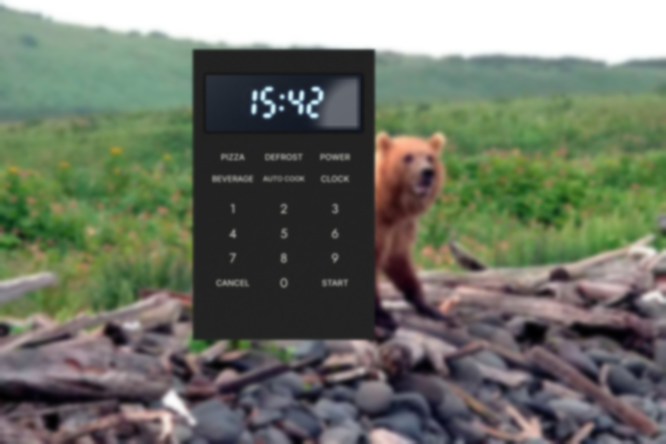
15h42
